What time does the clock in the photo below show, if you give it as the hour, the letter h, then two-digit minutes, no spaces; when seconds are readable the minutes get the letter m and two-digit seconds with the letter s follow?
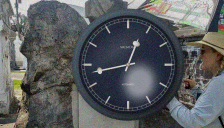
12h43
